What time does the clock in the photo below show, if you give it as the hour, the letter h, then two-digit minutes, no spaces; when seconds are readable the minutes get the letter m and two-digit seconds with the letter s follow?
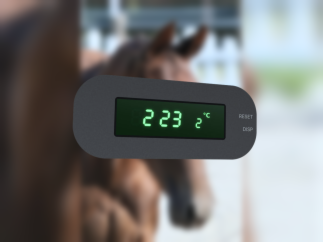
2h23
